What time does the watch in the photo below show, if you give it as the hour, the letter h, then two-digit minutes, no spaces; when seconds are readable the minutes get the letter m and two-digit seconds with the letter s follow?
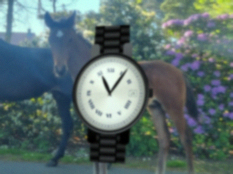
11h06
